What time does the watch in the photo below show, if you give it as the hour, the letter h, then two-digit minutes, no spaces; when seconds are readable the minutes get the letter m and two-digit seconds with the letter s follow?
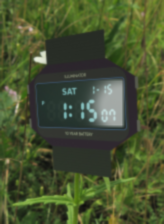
1h15m07s
